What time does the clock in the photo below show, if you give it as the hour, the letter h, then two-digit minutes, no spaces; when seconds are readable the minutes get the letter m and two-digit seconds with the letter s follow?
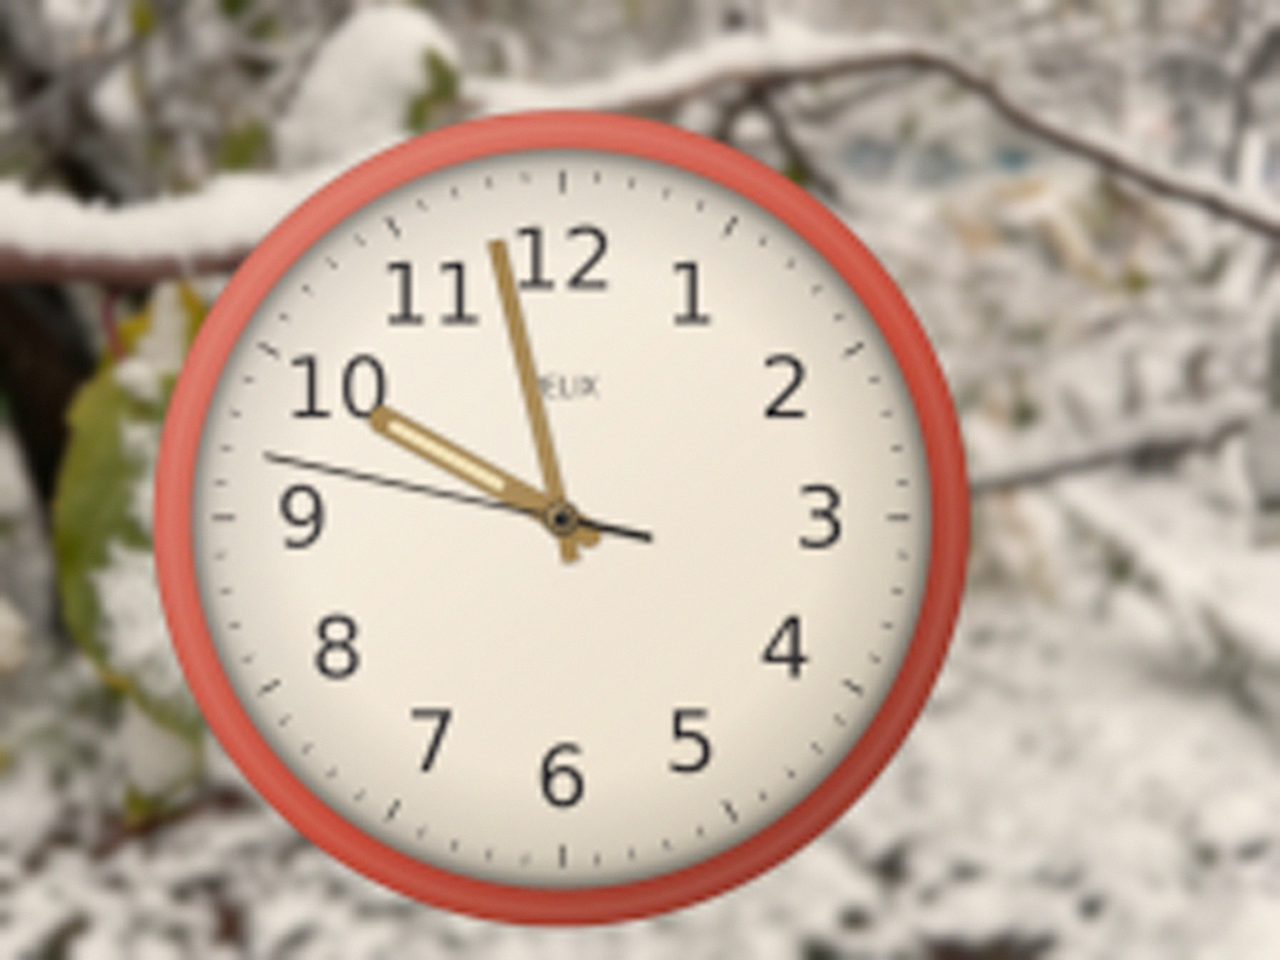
9h57m47s
